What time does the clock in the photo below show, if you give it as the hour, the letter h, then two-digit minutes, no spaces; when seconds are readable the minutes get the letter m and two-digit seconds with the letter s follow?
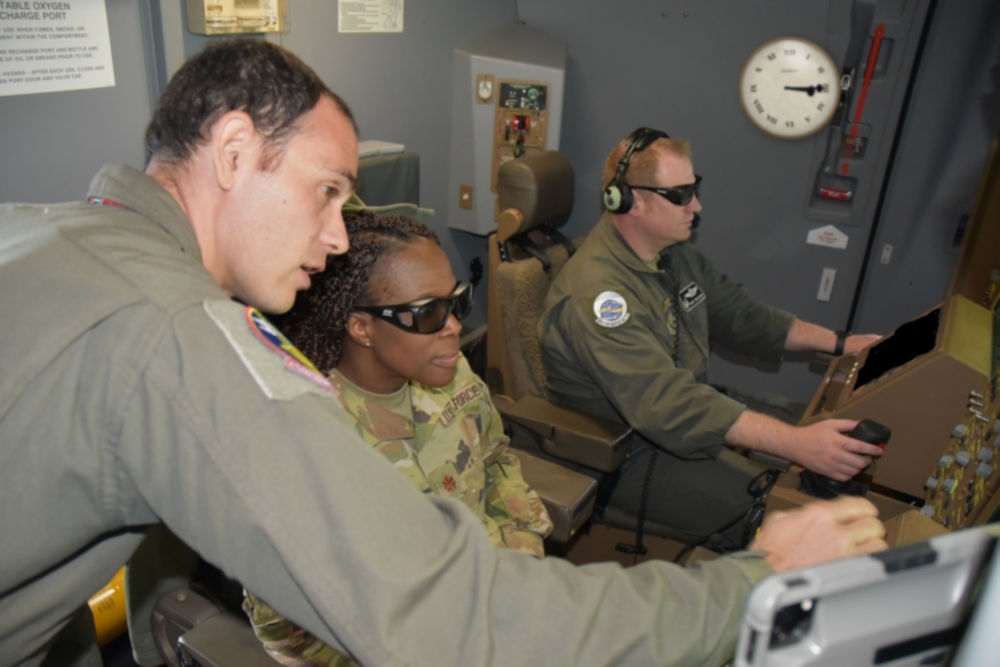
3h15
